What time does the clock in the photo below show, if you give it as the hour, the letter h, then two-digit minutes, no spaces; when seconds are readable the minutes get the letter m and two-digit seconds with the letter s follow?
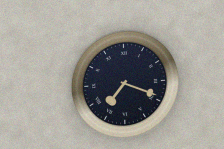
7h19
